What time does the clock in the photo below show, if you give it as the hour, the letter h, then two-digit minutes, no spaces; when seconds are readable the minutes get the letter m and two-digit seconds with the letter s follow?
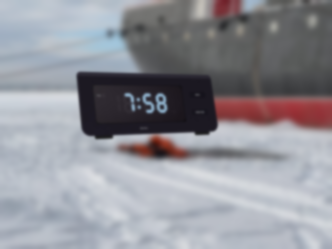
7h58
